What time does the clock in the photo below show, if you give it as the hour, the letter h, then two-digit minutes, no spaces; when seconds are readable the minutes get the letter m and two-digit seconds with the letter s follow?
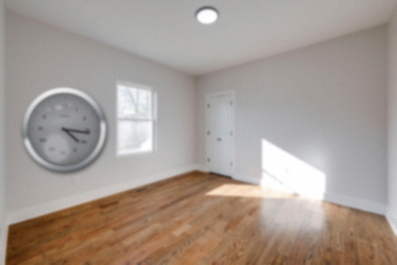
4h16
